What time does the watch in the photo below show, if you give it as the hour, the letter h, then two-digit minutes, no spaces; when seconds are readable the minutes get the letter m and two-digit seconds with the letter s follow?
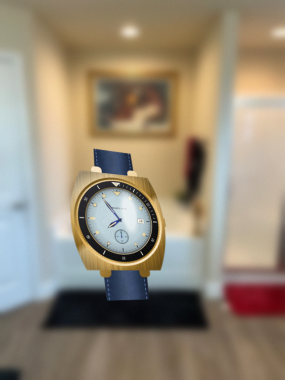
7h54
